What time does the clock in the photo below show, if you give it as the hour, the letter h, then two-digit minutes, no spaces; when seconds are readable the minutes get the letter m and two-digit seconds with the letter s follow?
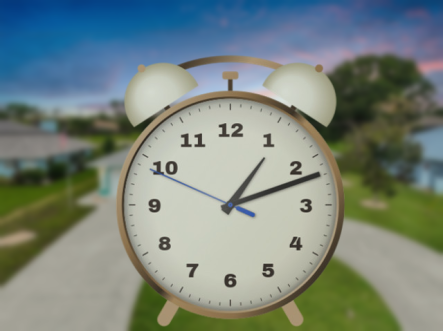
1h11m49s
